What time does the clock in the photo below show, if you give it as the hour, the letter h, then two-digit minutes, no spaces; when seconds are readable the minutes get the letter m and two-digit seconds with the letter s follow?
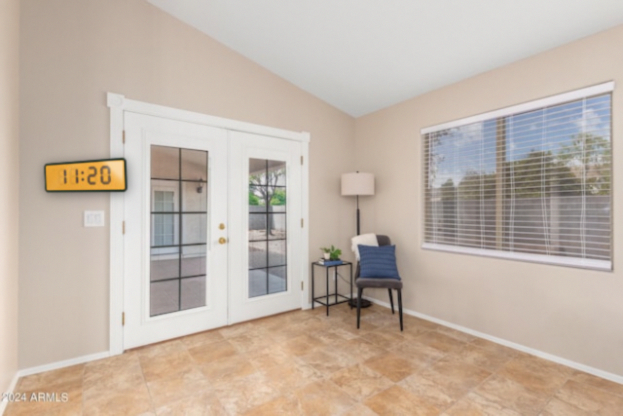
11h20
